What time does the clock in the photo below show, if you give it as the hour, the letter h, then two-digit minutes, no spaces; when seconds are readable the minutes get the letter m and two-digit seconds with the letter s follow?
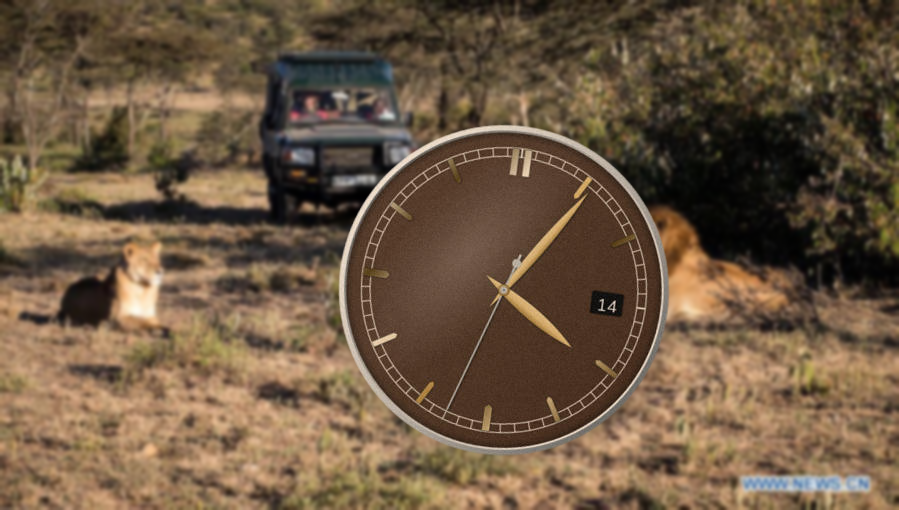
4h05m33s
